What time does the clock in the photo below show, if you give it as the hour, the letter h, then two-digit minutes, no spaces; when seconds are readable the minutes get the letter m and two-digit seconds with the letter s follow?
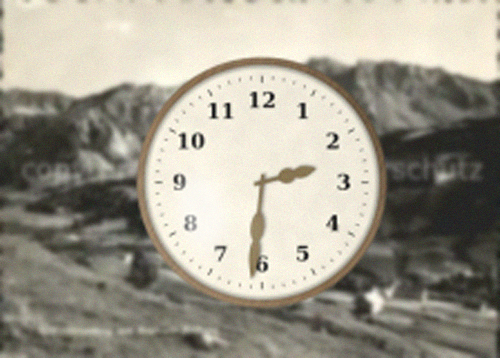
2h31
